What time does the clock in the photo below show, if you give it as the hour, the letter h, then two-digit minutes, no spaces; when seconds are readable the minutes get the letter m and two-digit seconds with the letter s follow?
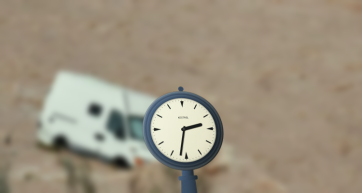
2h32
